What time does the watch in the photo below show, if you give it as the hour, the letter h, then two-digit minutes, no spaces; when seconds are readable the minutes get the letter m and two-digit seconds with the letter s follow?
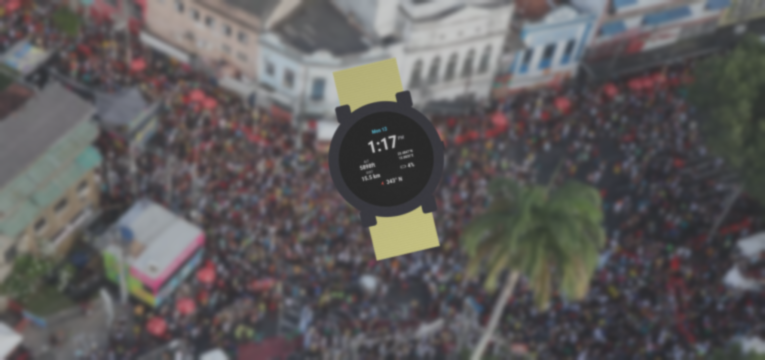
1h17
